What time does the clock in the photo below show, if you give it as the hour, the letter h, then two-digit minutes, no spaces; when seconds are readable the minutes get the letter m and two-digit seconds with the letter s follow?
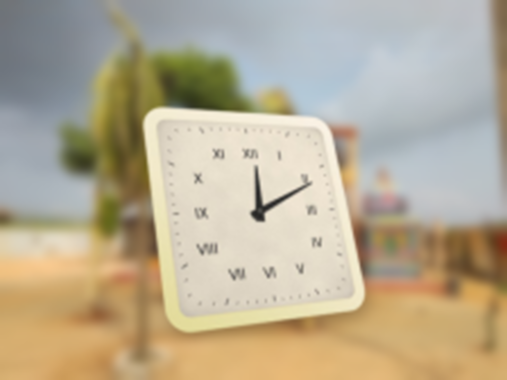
12h11
